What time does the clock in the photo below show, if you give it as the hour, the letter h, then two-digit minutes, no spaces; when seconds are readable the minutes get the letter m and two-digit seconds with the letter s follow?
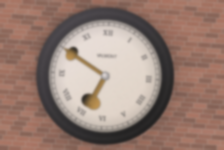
6h50
